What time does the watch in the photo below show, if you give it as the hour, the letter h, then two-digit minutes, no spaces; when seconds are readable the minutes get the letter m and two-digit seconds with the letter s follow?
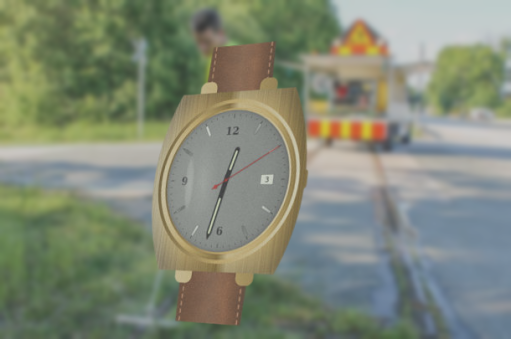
12h32m10s
